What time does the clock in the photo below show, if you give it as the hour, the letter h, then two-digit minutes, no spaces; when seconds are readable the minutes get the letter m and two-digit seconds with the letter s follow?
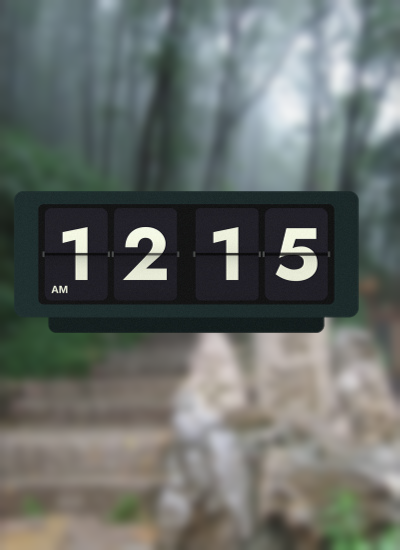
12h15
